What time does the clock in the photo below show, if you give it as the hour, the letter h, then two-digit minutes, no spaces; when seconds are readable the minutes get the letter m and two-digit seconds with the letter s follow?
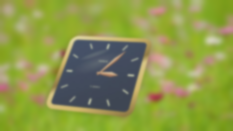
3h06
